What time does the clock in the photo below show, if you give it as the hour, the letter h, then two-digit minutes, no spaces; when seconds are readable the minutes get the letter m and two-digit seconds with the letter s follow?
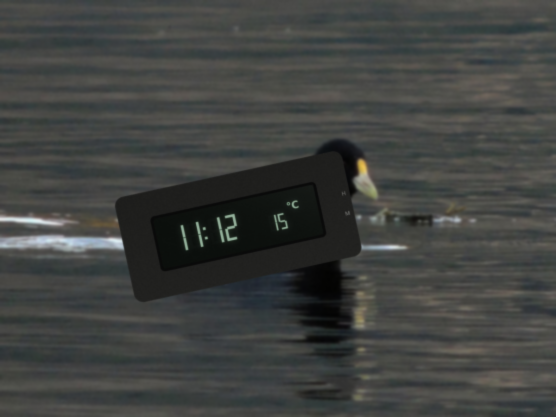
11h12
